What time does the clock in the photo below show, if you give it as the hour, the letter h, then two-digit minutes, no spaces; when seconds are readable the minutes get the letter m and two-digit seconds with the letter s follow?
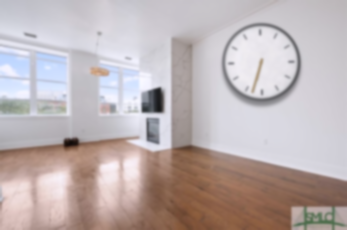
6h33
